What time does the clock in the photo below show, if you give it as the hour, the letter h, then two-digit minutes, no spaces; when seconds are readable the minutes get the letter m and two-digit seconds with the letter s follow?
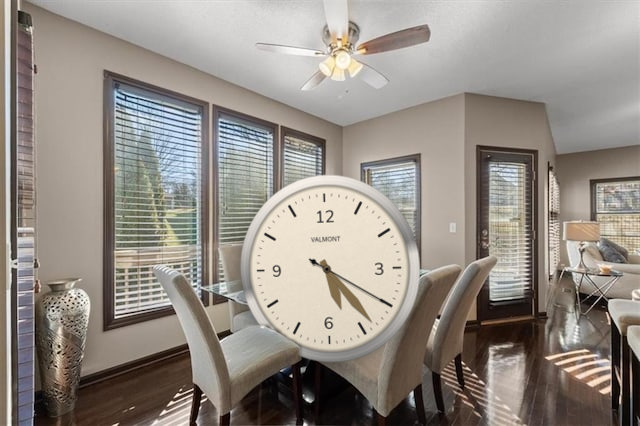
5h23m20s
